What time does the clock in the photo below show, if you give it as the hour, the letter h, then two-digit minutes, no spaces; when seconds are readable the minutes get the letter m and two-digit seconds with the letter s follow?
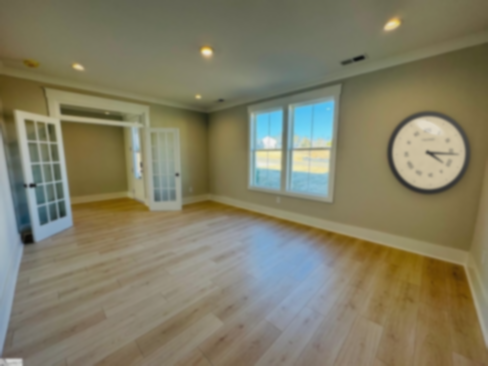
4h16
